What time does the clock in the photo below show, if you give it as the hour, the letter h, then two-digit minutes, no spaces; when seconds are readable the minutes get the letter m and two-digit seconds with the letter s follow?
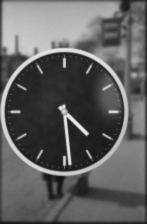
4h29
